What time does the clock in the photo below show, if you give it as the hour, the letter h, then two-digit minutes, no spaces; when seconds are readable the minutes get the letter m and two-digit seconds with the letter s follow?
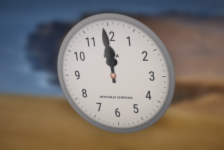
11h59
